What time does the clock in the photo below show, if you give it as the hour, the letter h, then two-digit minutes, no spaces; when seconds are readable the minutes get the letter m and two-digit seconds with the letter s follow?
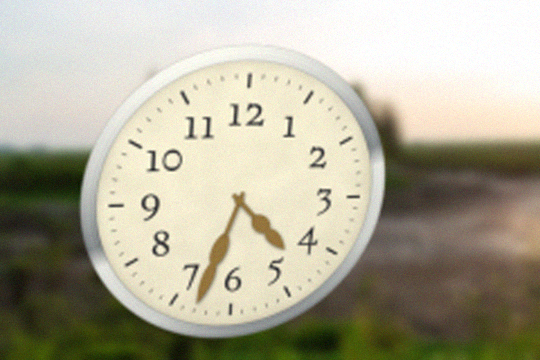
4h33
